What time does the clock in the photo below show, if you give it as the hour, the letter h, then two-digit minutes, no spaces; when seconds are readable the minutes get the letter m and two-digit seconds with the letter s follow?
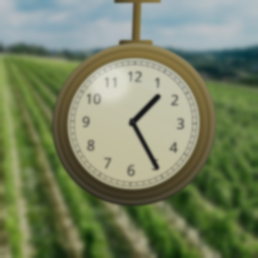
1h25
